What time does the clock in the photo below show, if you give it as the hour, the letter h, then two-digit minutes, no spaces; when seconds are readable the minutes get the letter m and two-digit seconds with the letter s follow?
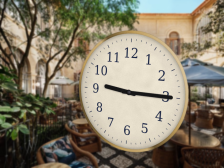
9h15
